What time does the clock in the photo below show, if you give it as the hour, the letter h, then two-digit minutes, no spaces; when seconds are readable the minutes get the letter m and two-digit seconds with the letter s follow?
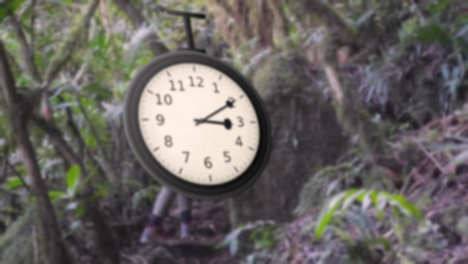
3h10
